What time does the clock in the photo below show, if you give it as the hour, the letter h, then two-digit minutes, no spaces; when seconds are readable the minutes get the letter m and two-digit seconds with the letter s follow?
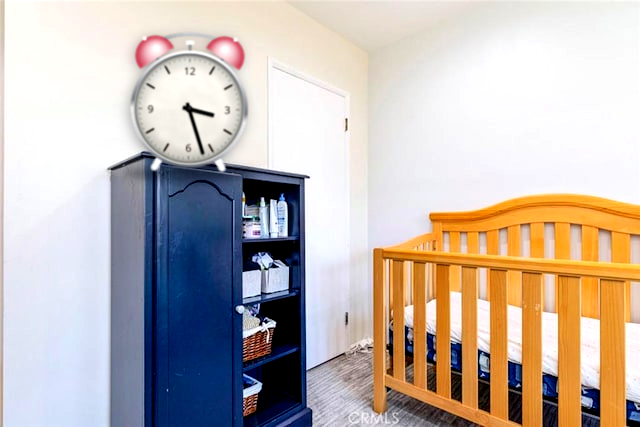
3h27
